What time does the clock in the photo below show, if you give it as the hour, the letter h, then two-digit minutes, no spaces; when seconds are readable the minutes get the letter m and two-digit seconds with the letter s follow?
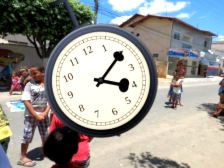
4h10
